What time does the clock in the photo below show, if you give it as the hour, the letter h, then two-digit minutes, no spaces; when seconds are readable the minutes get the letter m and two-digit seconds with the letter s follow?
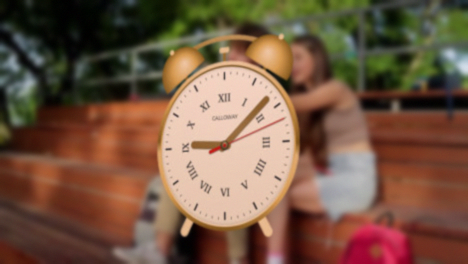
9h08m12s
